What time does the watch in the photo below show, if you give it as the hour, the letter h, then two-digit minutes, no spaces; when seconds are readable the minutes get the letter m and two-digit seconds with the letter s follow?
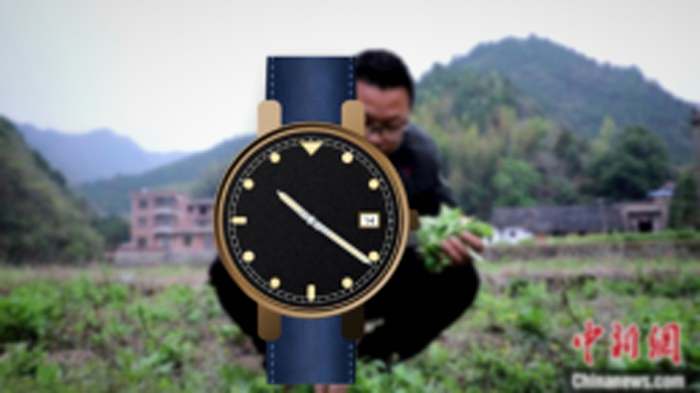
10h21
